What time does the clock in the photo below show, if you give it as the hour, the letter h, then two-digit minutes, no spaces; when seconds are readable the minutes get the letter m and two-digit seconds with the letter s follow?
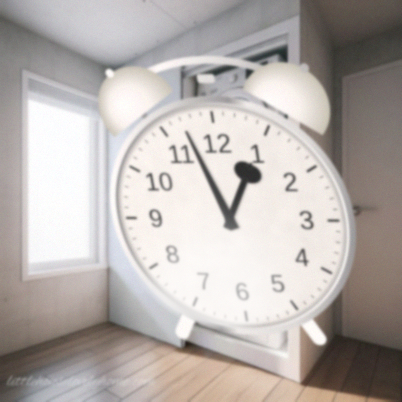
12h57
